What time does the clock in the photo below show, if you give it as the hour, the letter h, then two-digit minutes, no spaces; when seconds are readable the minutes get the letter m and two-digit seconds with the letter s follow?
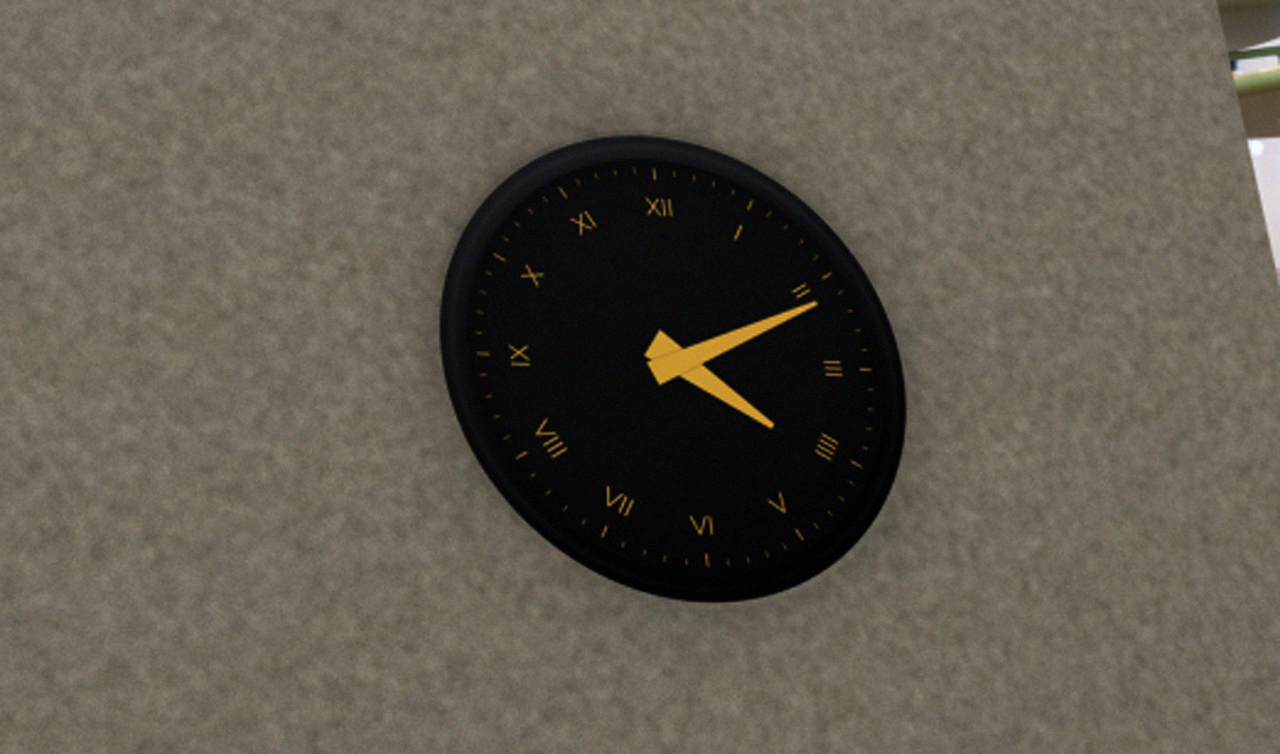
4h11
